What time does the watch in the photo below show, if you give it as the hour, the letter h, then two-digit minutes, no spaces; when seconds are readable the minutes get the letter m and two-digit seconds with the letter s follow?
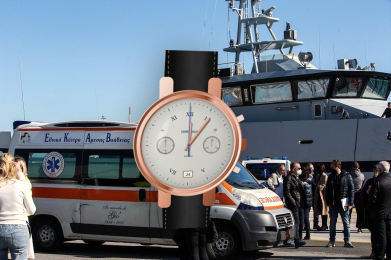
12h06
